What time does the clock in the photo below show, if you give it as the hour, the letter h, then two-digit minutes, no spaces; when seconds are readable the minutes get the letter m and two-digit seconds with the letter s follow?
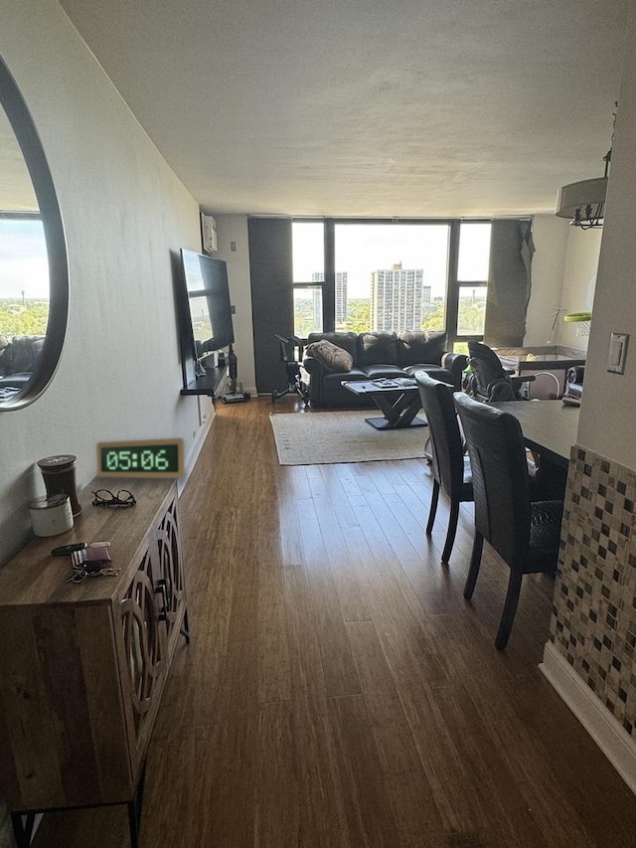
5h06
